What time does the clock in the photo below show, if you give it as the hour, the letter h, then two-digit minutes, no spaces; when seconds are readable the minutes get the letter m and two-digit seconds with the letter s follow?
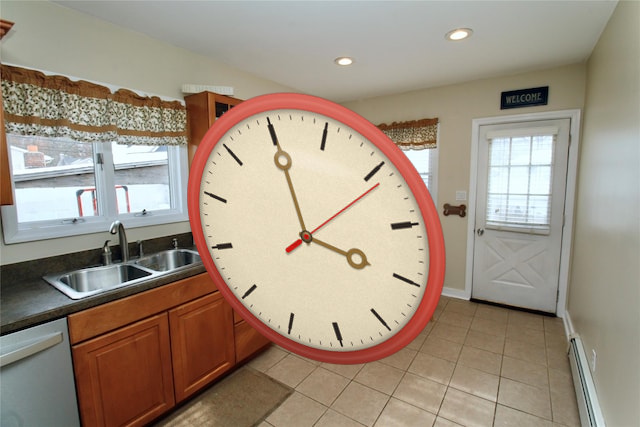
4h00m11s
